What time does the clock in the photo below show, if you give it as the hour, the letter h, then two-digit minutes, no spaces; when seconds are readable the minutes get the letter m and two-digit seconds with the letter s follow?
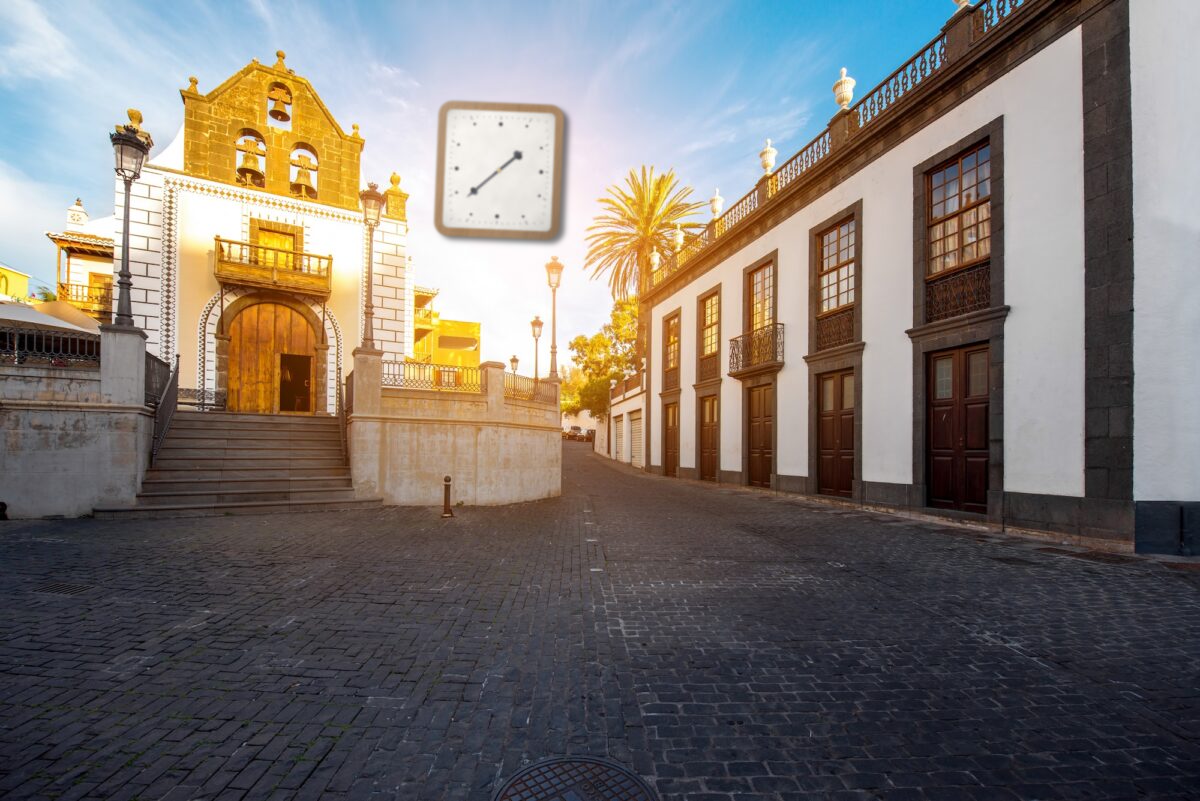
1h38
